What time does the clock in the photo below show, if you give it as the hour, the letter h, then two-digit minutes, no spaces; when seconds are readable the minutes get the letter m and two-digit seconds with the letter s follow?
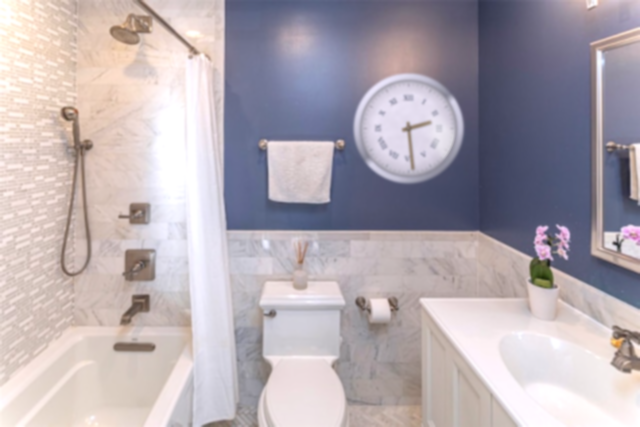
2h29
